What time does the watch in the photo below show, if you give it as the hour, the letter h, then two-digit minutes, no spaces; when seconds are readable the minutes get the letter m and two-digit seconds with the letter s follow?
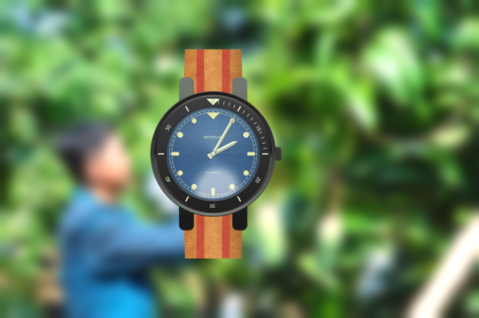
2h05
